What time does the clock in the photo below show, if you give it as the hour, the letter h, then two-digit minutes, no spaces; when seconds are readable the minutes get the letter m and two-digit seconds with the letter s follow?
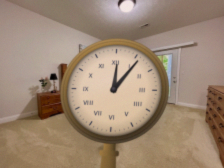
12h06
